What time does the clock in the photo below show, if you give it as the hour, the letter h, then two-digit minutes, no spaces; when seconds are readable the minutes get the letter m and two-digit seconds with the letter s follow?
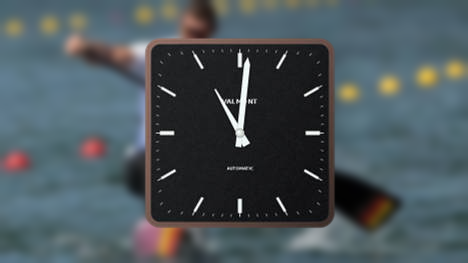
11h01
